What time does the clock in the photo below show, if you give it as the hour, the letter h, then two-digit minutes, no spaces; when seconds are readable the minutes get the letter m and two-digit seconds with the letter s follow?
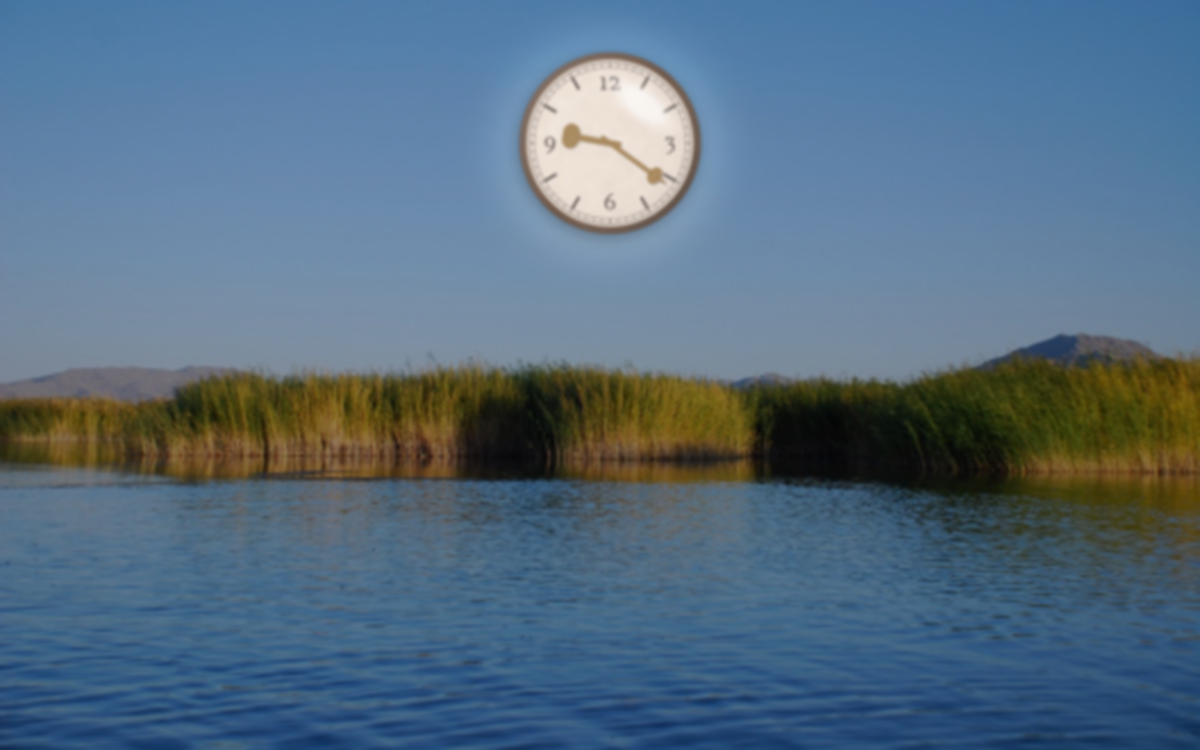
9h21
